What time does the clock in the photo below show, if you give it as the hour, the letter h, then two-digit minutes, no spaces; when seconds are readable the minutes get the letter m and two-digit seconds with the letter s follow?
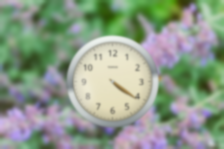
4h21
